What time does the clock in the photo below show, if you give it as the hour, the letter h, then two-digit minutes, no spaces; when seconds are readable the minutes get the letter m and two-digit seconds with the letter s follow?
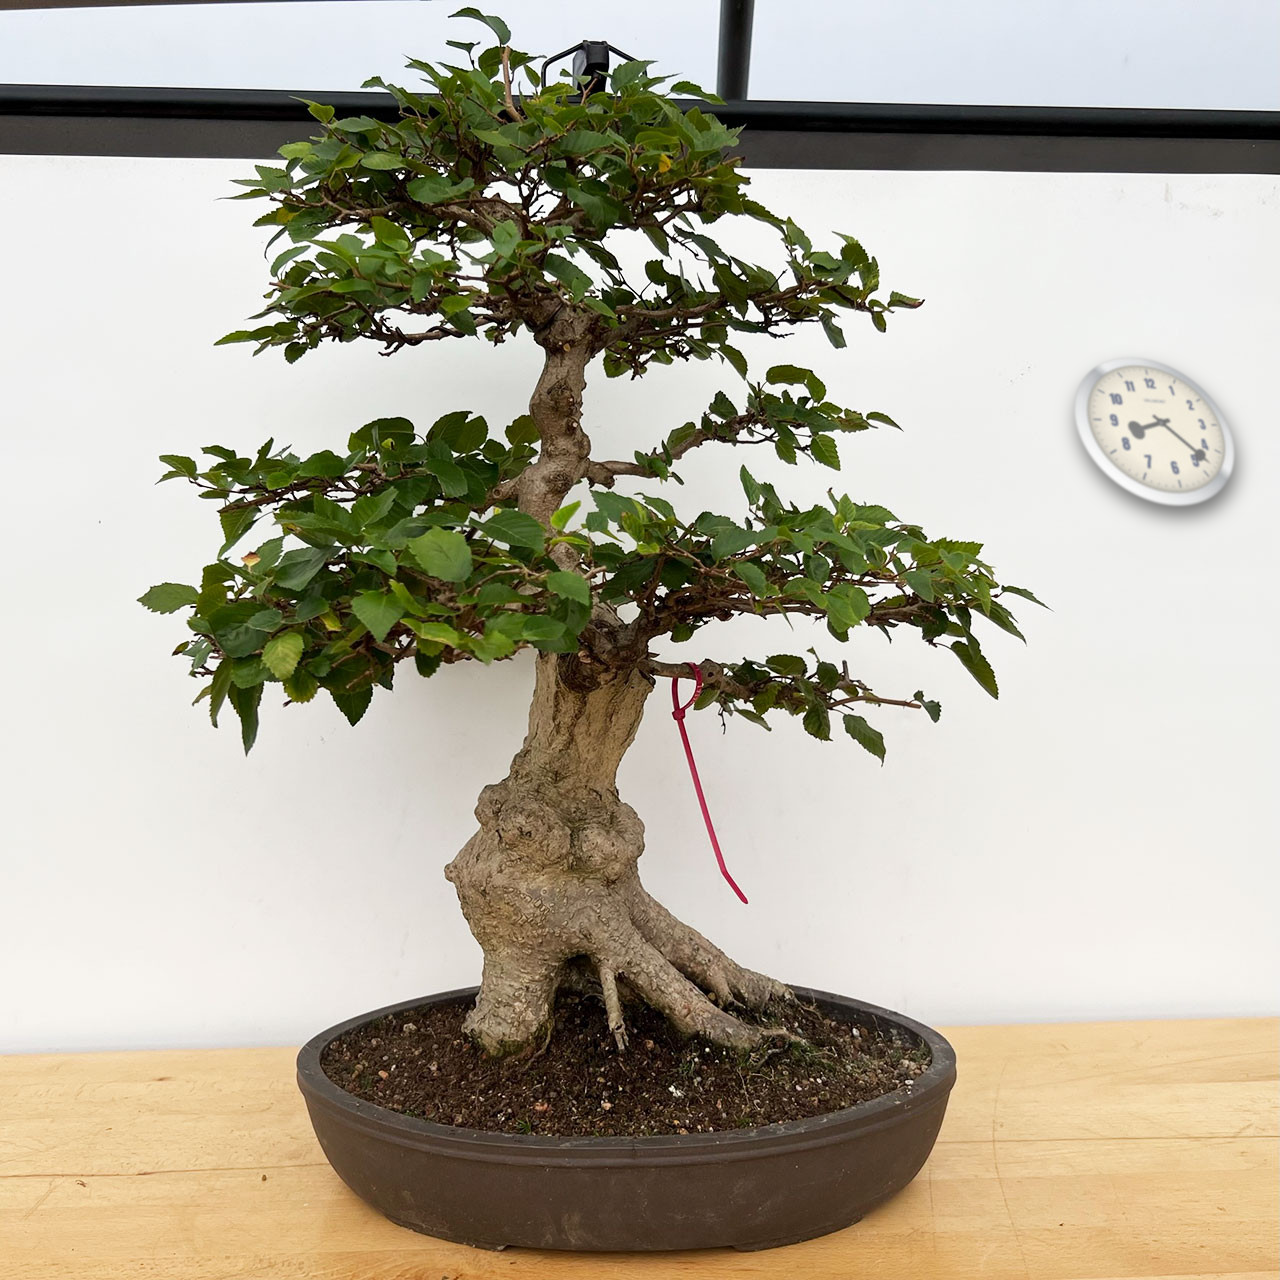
8h23
